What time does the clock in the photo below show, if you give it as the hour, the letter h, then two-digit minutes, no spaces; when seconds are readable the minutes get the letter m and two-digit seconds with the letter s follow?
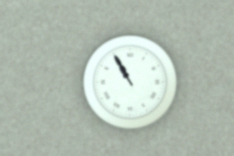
10h55
